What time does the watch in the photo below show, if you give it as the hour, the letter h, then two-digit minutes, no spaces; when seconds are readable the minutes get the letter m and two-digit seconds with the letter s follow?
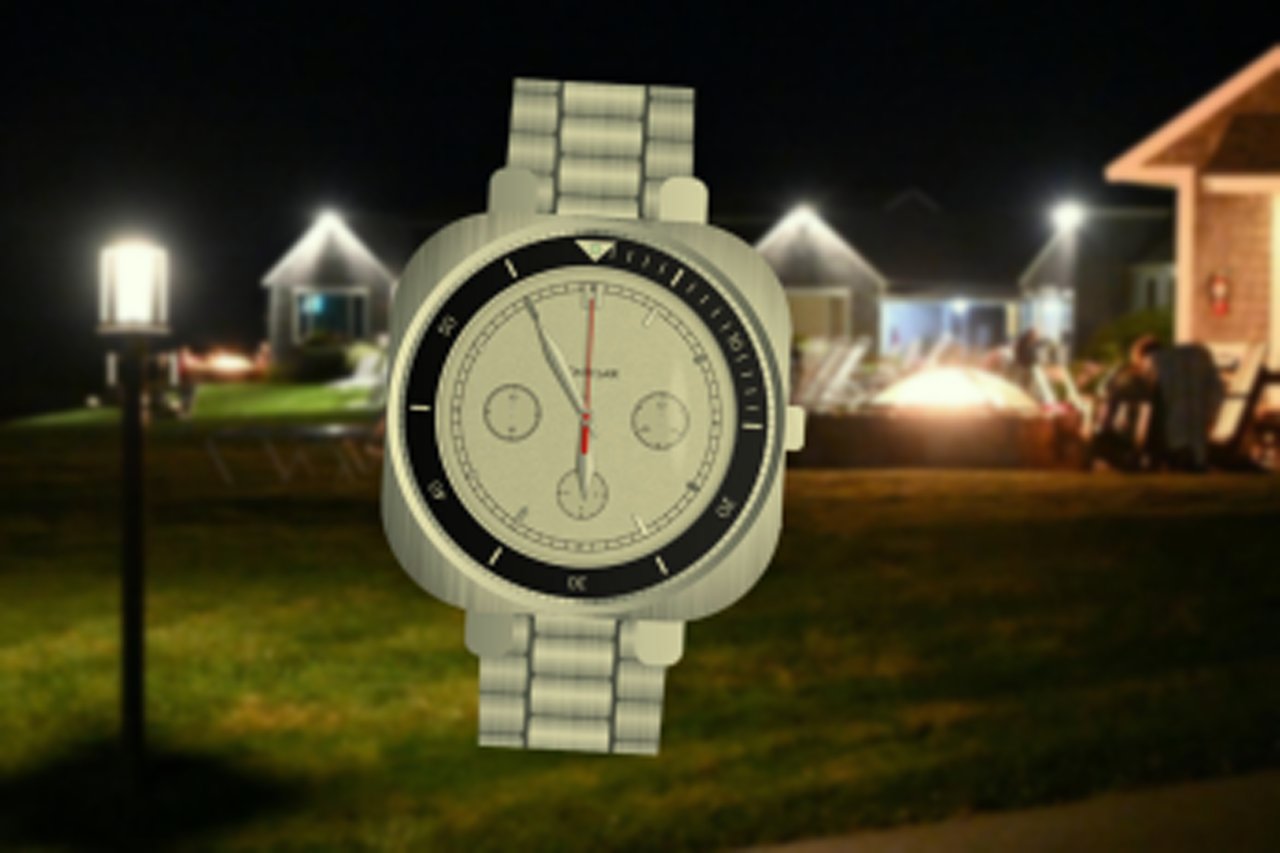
5h55
